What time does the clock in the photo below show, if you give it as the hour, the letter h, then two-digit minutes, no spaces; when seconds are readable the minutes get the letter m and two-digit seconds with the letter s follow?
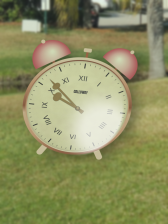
9h52
